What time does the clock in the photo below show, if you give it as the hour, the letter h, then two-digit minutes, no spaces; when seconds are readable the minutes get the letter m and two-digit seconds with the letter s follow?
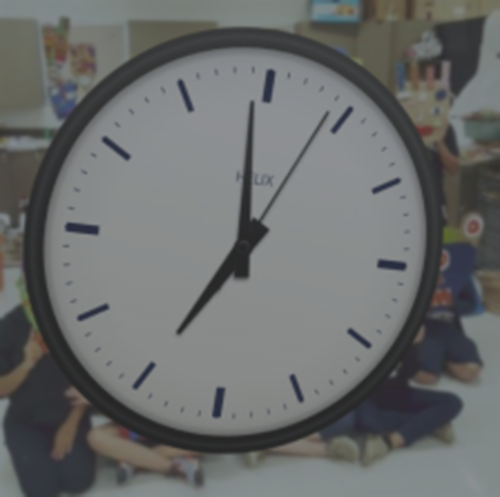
6h59m04s
